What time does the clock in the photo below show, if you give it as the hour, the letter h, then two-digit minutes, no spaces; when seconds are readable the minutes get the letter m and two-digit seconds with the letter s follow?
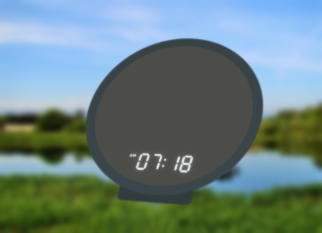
7h18
